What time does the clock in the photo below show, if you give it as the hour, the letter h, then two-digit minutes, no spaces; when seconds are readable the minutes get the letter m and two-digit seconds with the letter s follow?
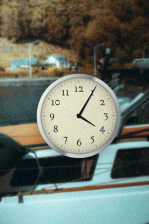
4h05
